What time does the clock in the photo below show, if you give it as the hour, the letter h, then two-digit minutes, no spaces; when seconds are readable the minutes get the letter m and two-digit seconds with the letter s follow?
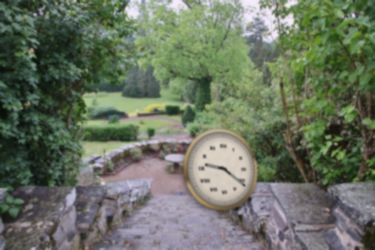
9h21
